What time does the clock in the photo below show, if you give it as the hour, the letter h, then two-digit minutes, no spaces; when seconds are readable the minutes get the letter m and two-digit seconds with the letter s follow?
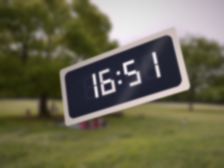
16h51
